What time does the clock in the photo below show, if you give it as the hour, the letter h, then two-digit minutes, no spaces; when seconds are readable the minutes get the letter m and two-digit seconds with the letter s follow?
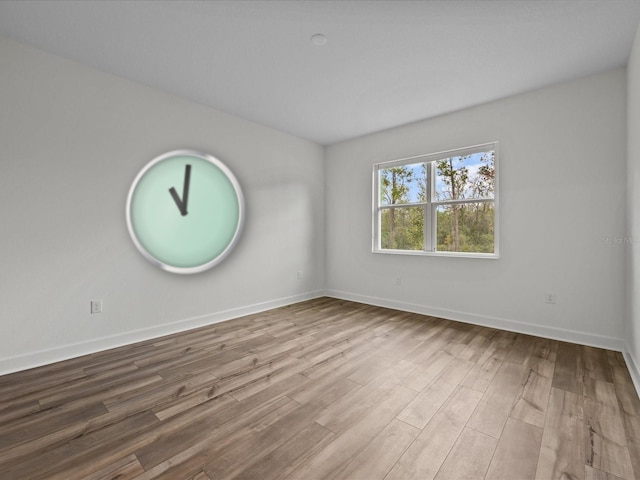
11h01
